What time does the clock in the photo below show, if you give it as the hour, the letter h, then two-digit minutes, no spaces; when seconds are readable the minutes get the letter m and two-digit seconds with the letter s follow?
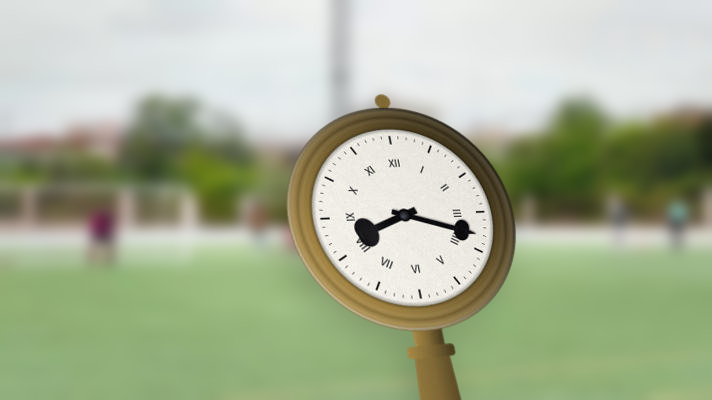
8h18
